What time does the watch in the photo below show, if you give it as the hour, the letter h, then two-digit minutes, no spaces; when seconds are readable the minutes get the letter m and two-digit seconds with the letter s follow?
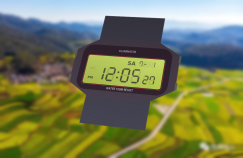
12h05m27s
